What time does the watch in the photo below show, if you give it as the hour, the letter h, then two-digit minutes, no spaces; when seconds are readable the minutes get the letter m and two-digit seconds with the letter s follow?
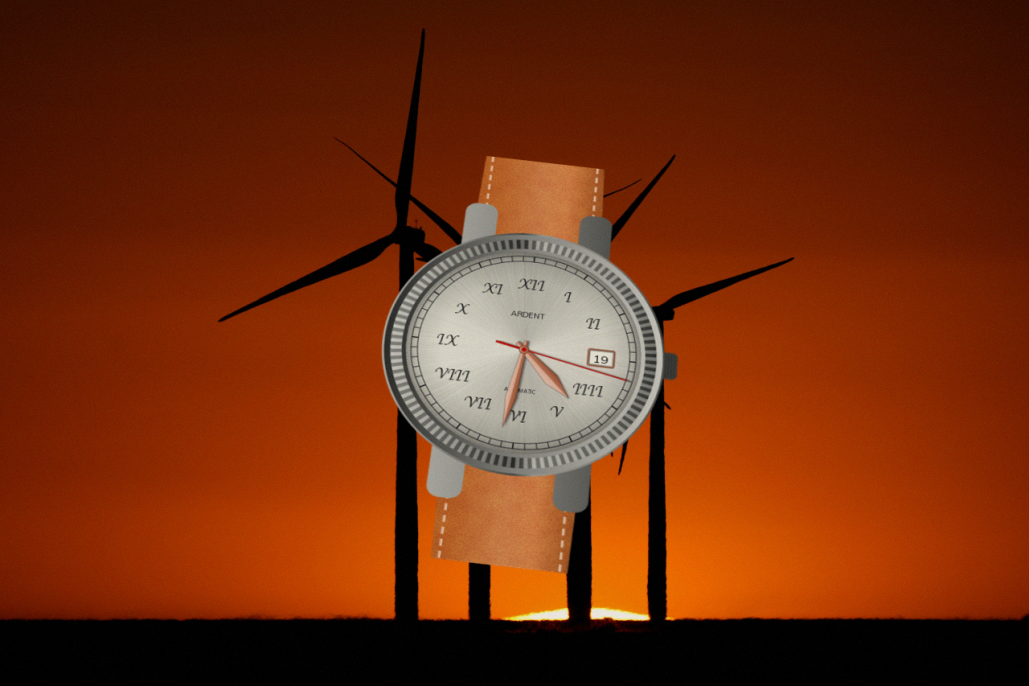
4h31m17s
